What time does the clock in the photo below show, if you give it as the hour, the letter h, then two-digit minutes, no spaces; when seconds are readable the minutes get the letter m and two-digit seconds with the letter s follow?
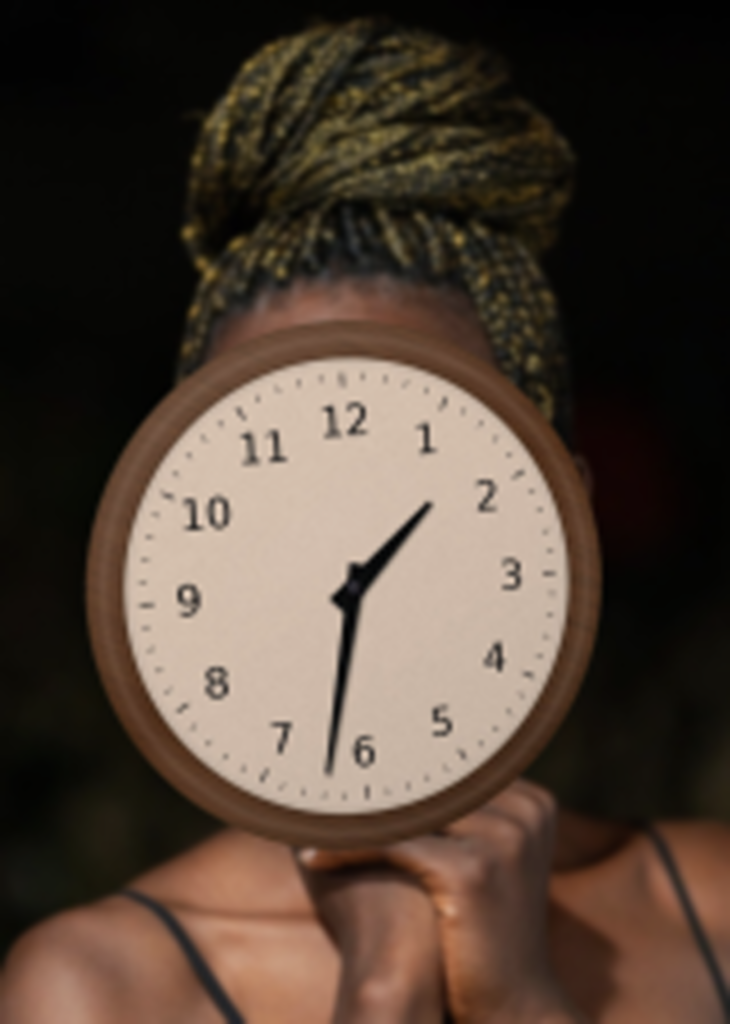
1h32
